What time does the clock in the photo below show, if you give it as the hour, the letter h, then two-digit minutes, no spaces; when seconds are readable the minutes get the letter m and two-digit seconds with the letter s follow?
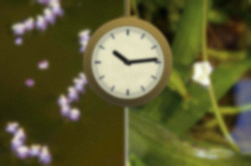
10h14
